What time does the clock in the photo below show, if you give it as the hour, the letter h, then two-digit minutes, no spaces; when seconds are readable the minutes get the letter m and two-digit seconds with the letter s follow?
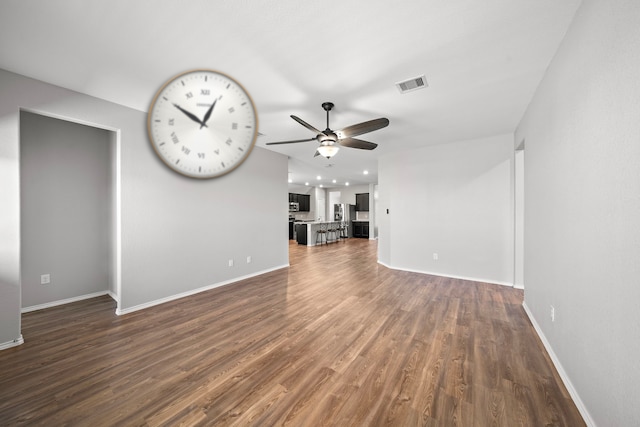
12h50
